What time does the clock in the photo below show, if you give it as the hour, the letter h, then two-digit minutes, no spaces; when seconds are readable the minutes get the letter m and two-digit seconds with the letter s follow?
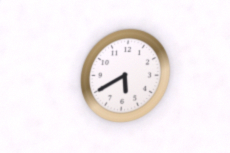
5h40
